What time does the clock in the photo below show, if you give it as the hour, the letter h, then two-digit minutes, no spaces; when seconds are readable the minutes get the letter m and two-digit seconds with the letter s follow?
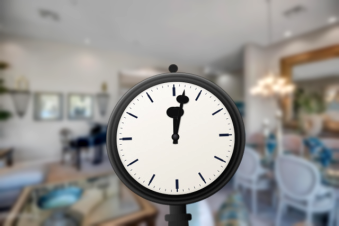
12h02
